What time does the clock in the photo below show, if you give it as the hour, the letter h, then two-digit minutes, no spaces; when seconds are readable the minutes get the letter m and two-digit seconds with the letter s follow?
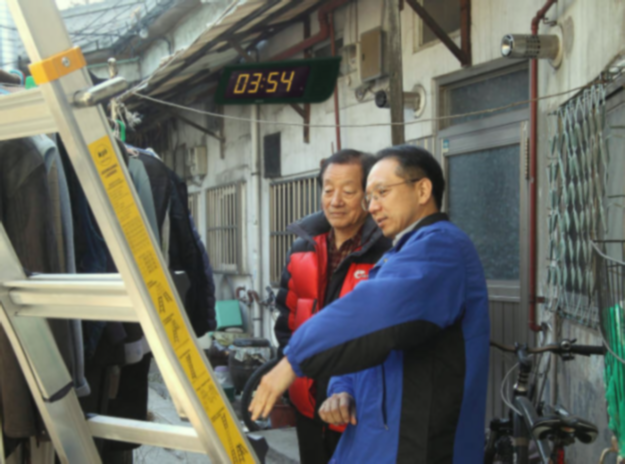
3h54
